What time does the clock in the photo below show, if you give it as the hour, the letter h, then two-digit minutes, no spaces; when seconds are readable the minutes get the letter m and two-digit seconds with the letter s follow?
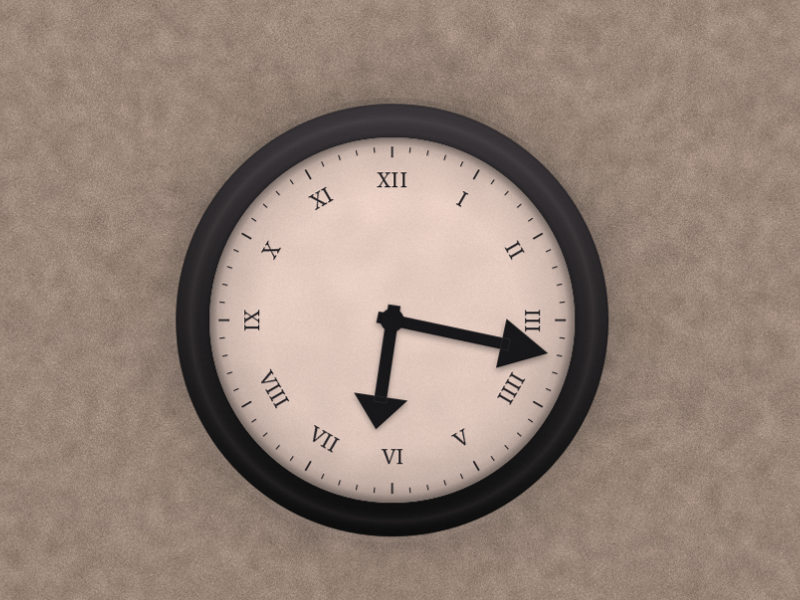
6h17
